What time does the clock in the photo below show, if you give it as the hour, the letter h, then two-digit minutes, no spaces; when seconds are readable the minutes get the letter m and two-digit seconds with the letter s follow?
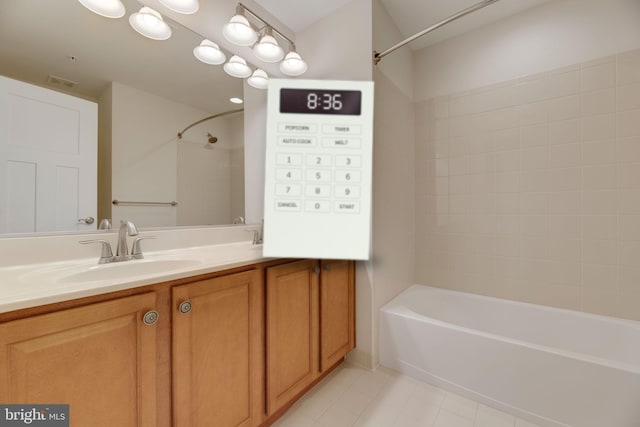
8h36
